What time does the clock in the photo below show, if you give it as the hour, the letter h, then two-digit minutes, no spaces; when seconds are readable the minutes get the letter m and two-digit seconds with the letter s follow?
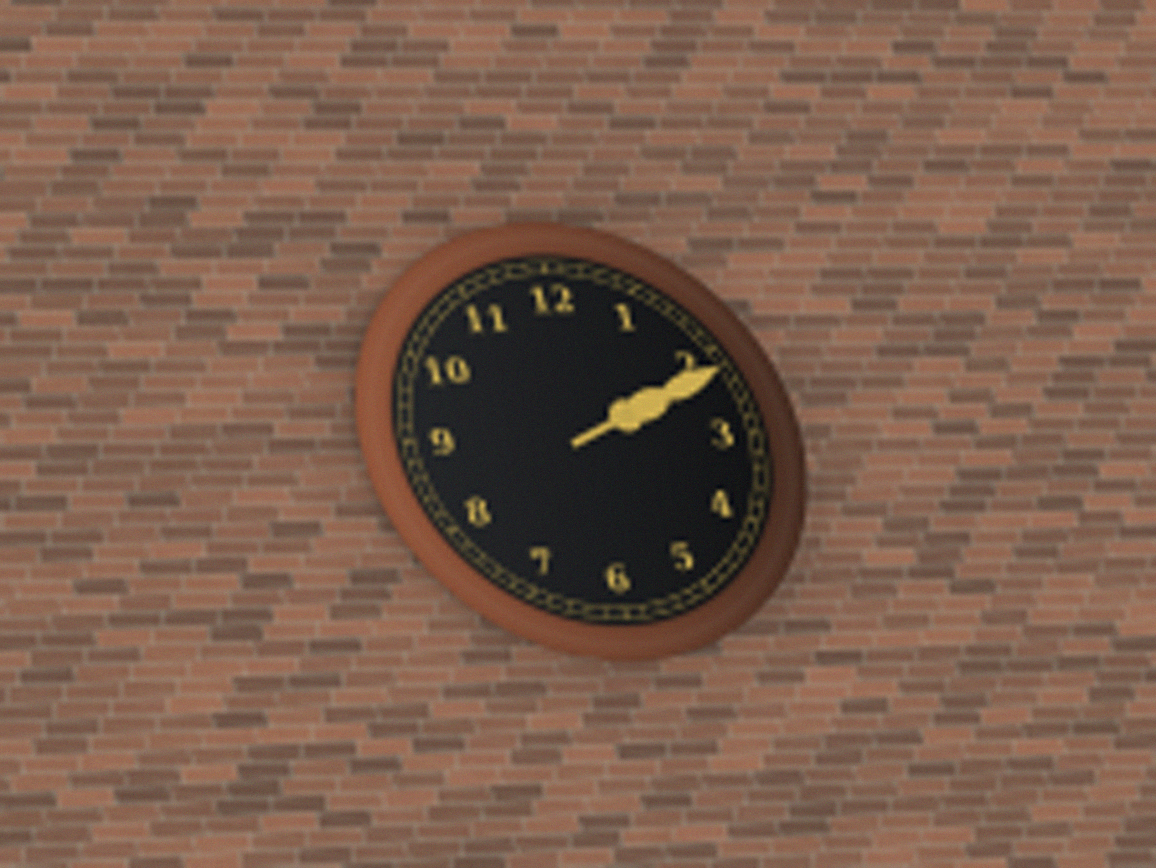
2h11
